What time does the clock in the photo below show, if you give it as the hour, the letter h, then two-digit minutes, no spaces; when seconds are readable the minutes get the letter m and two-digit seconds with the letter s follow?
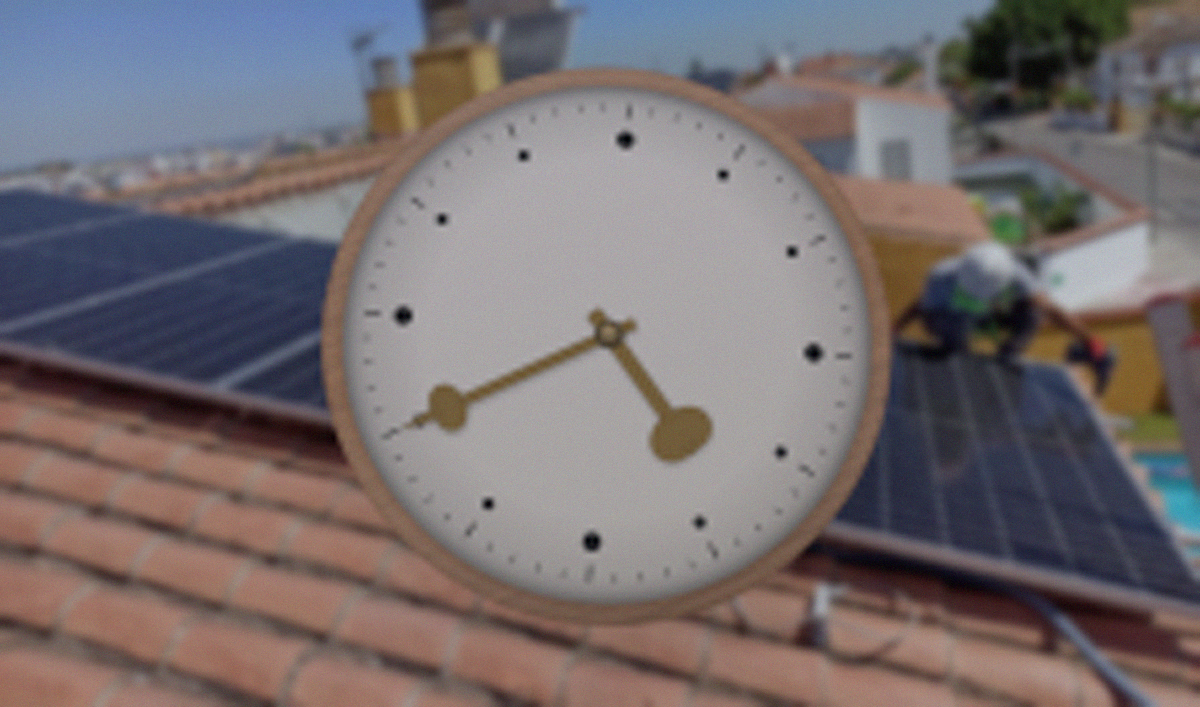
4h40
